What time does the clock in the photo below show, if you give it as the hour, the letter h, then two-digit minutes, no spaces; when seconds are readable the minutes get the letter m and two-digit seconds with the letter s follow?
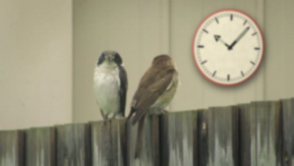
10h07
